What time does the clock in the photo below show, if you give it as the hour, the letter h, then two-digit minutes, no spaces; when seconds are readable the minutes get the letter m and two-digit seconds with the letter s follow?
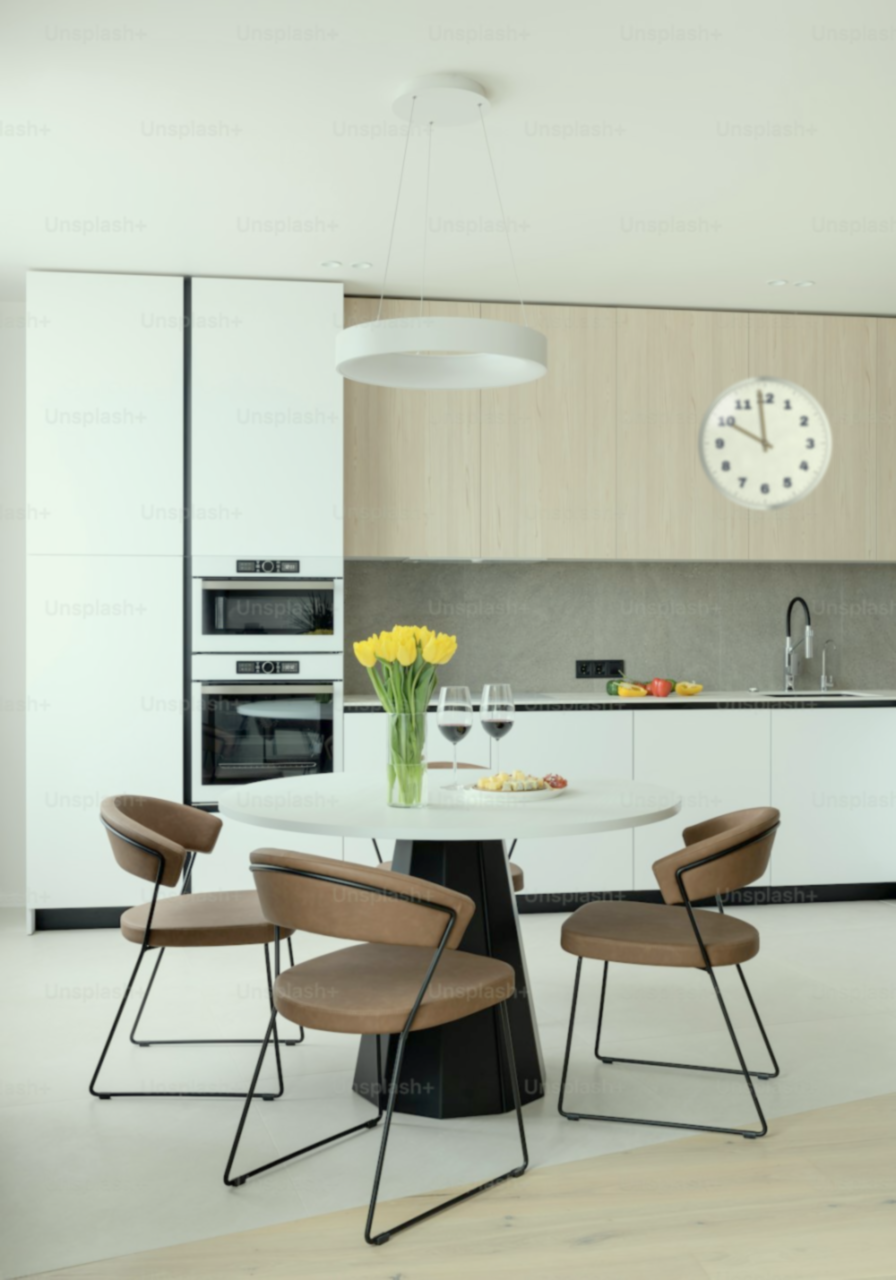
9h59
